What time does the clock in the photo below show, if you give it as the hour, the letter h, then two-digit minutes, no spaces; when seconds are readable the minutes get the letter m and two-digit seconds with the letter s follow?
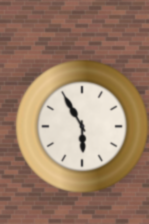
5h55
